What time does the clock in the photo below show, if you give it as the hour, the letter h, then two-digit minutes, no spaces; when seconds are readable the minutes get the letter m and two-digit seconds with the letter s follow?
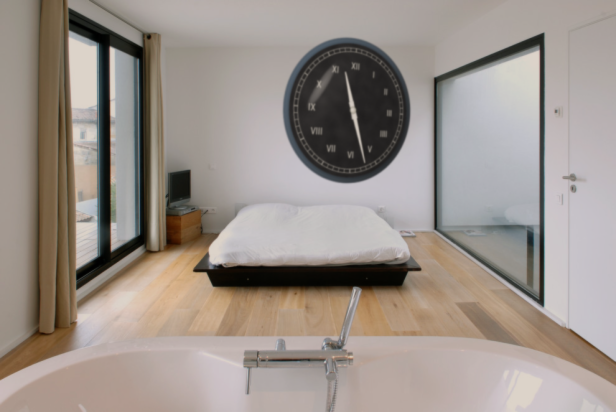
11h27
